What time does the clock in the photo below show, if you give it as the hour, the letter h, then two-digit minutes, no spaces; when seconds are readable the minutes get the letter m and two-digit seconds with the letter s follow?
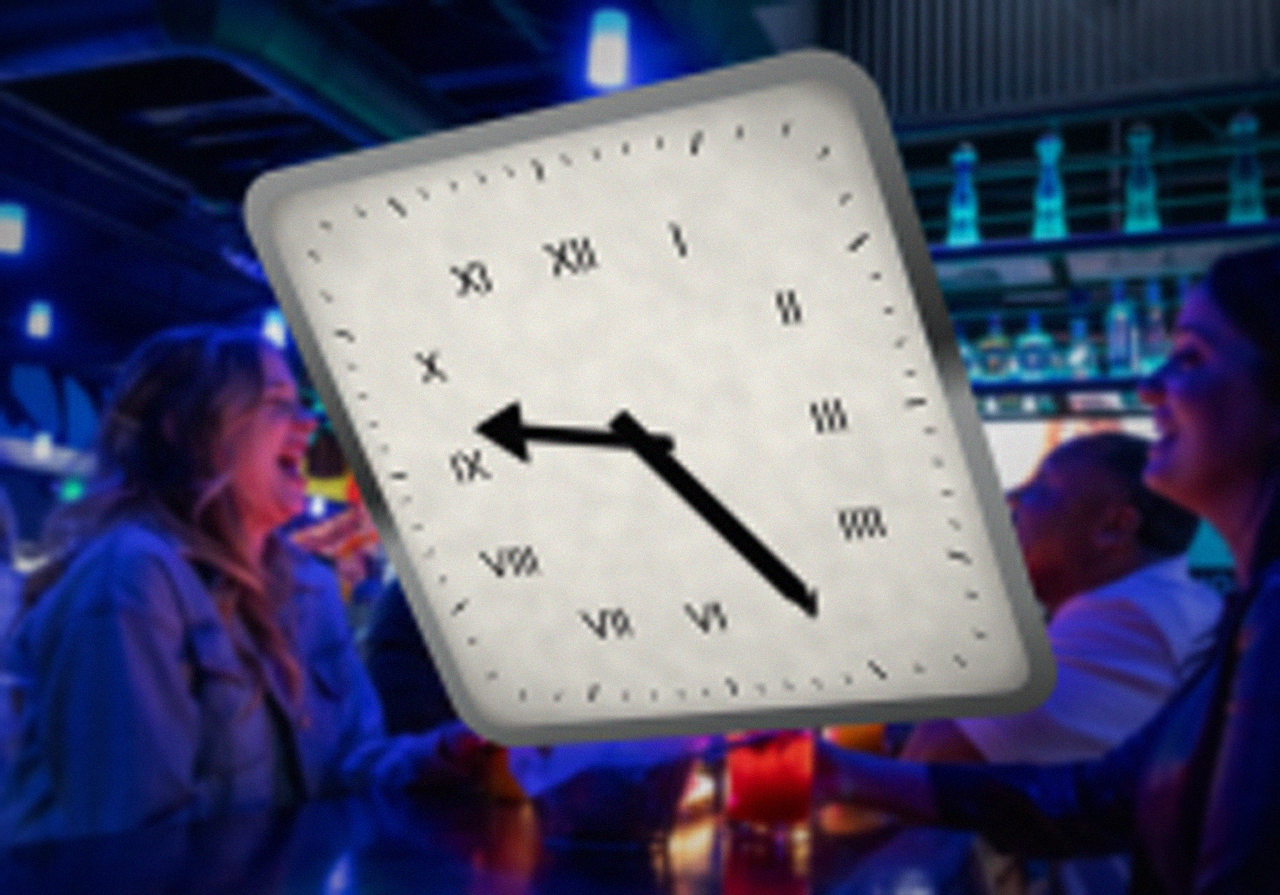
9h25
